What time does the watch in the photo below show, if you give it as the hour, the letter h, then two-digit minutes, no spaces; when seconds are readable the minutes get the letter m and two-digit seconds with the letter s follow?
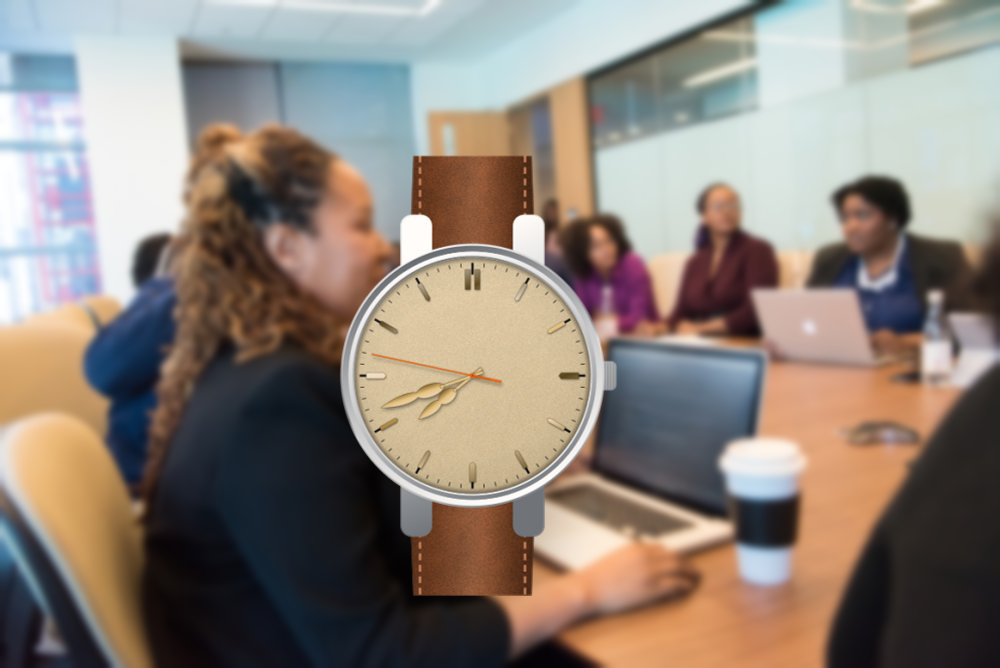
7h41m47s
